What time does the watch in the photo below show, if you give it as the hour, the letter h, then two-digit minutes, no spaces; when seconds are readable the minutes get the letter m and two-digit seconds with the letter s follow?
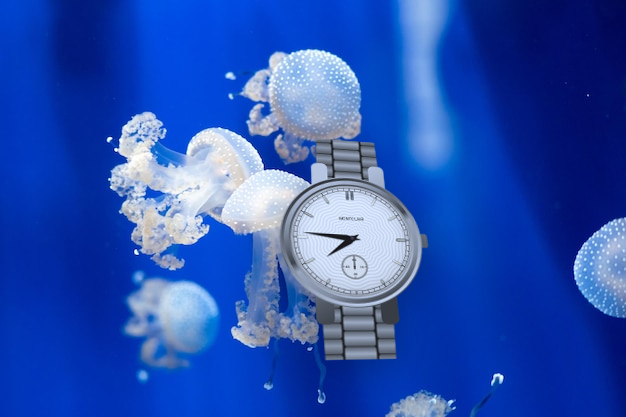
7h46
